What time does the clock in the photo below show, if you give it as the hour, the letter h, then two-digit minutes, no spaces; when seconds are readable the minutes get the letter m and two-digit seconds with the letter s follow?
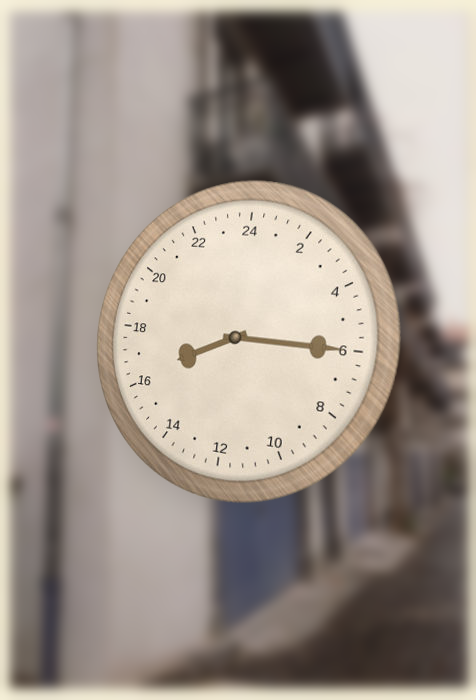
16h15
